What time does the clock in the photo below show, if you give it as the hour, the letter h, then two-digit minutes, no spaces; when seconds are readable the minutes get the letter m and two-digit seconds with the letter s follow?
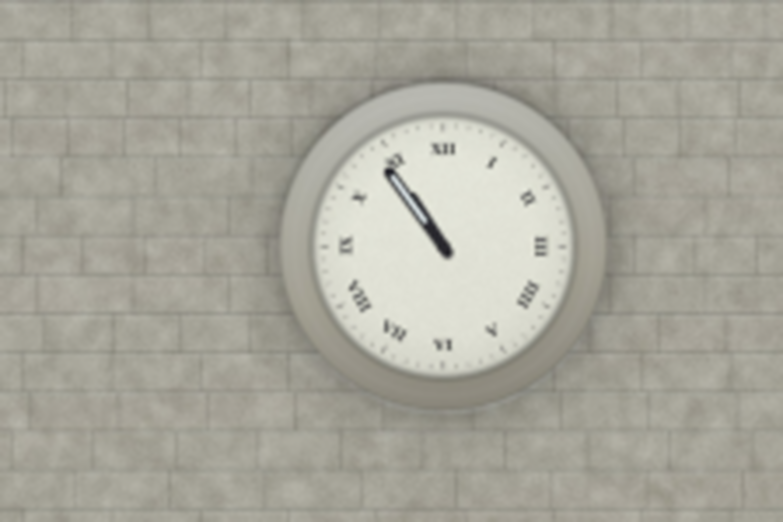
10h54
